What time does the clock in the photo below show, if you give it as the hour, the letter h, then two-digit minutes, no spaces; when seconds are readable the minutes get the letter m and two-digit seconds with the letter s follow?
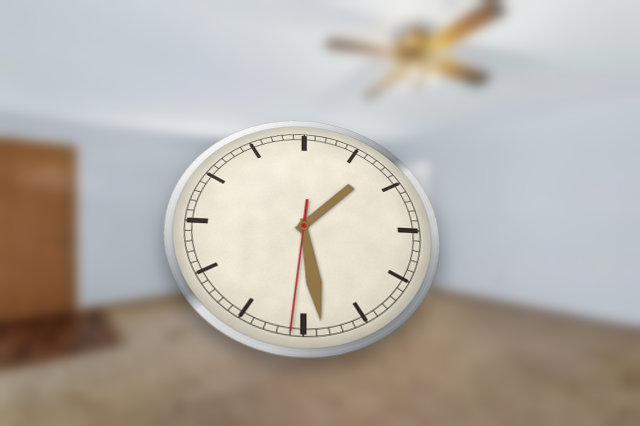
1h28m31s
